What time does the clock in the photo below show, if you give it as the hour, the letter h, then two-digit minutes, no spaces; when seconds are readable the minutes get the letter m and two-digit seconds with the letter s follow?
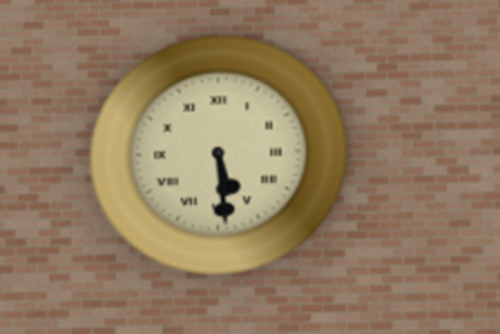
5h29
